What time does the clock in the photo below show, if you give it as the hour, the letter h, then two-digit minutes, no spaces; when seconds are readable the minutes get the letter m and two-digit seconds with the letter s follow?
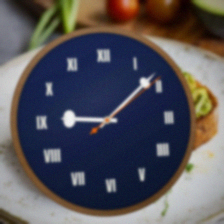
9h08m09s
